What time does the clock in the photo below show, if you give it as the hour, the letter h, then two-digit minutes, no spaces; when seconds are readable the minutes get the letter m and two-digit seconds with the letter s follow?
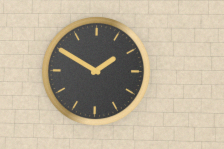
1h50
